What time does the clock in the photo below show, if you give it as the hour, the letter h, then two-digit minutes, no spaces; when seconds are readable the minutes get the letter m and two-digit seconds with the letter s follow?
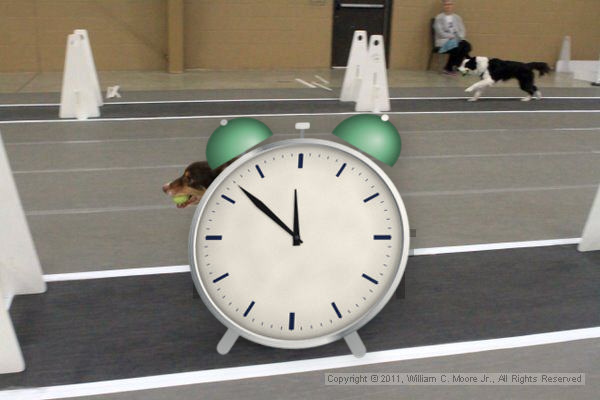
11h52
